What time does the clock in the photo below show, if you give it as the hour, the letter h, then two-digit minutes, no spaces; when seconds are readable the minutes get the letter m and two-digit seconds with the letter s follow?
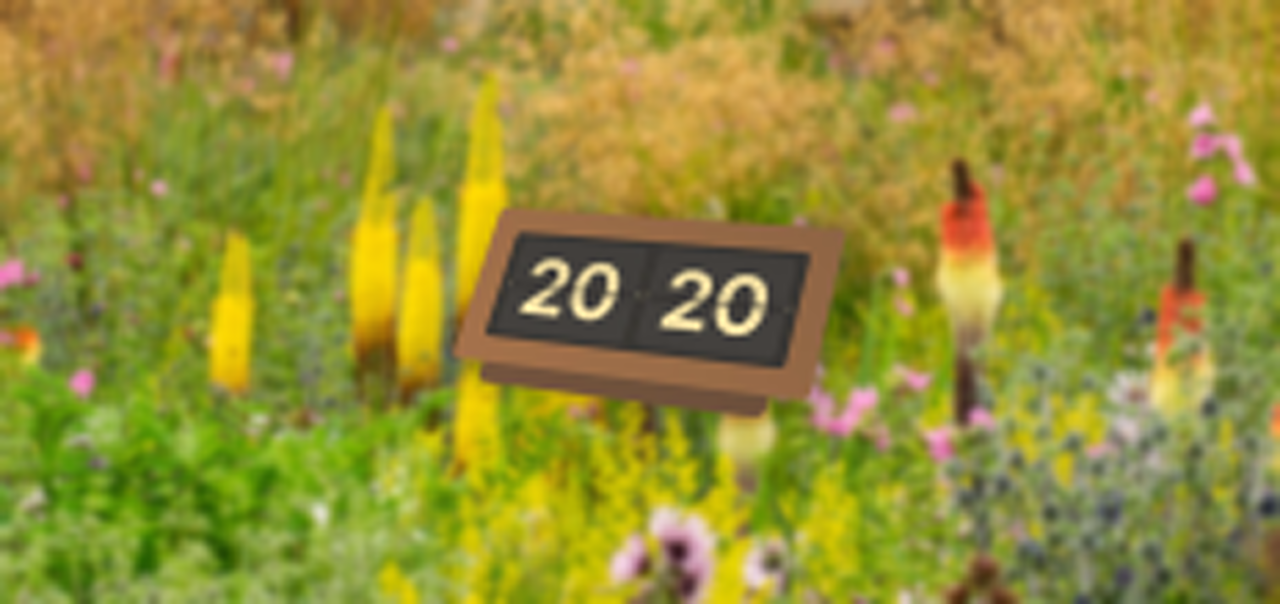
20h20
